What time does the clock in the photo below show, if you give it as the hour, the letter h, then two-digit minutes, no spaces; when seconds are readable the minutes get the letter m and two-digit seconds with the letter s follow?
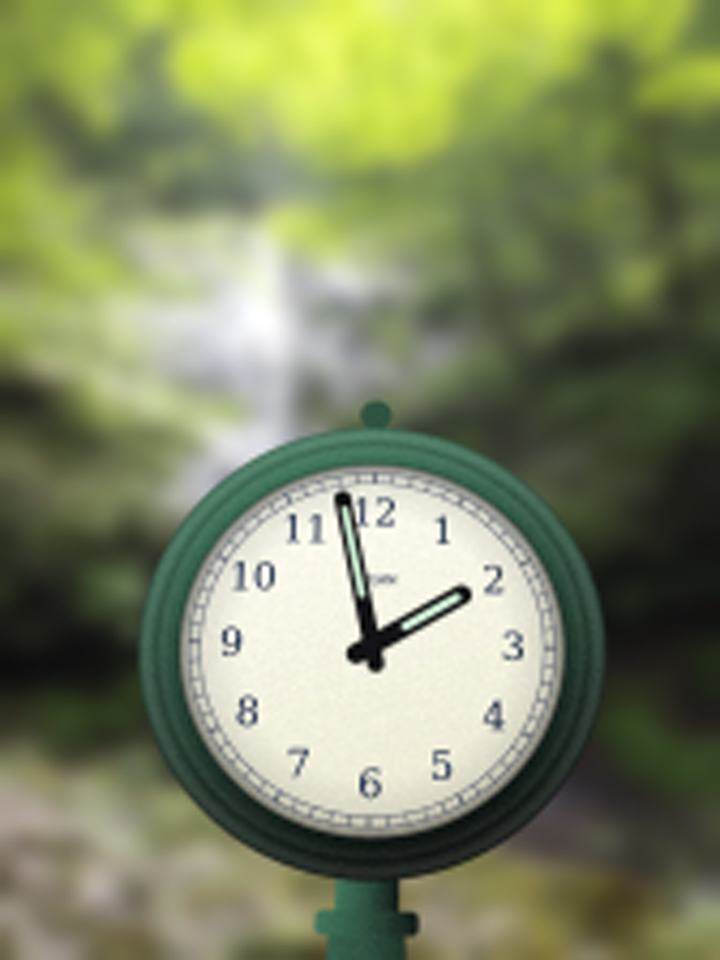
1h58
